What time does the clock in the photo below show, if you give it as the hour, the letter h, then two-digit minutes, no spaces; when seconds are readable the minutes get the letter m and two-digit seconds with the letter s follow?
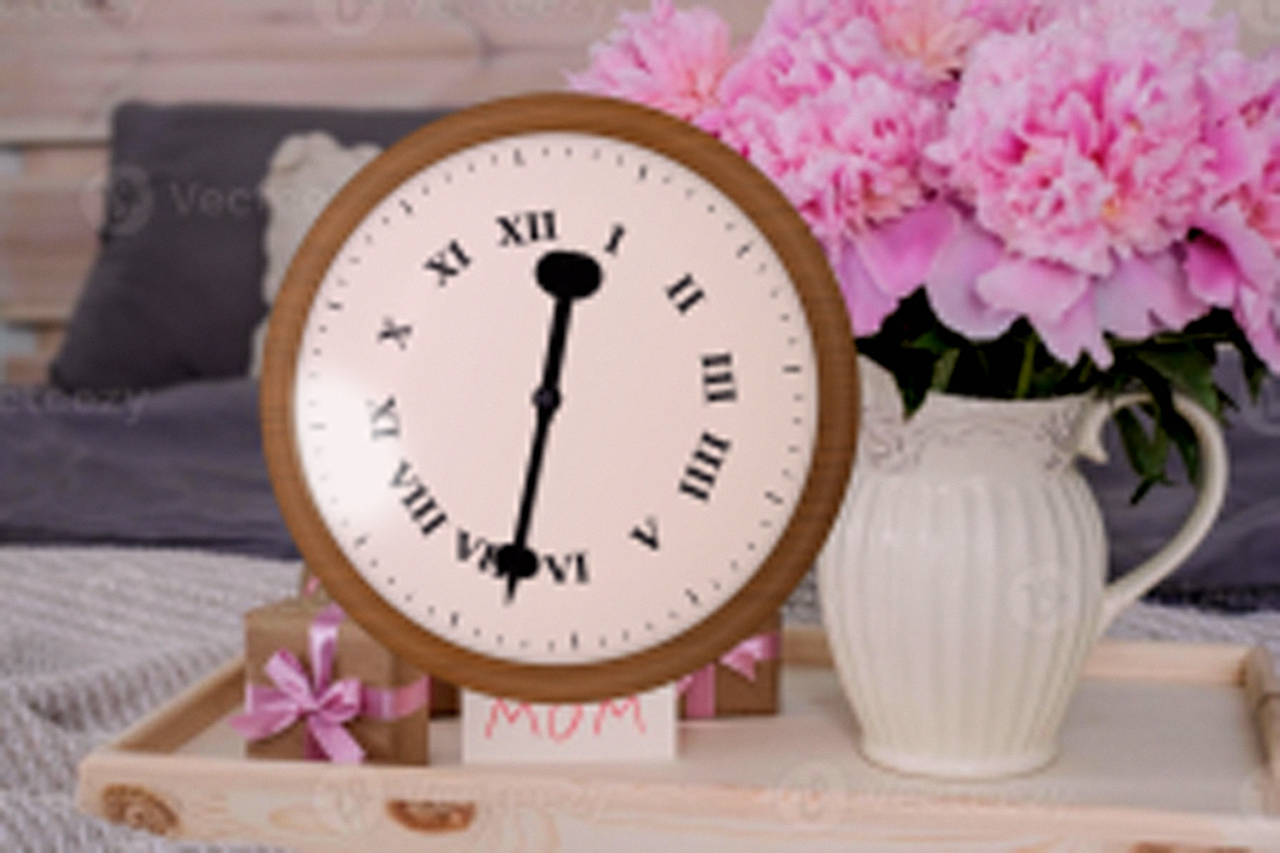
12h33
